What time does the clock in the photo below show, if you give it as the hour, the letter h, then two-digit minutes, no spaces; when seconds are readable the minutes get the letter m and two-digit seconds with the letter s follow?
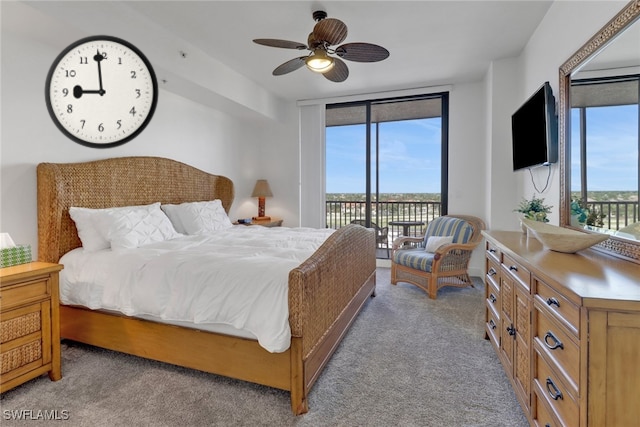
8h59
